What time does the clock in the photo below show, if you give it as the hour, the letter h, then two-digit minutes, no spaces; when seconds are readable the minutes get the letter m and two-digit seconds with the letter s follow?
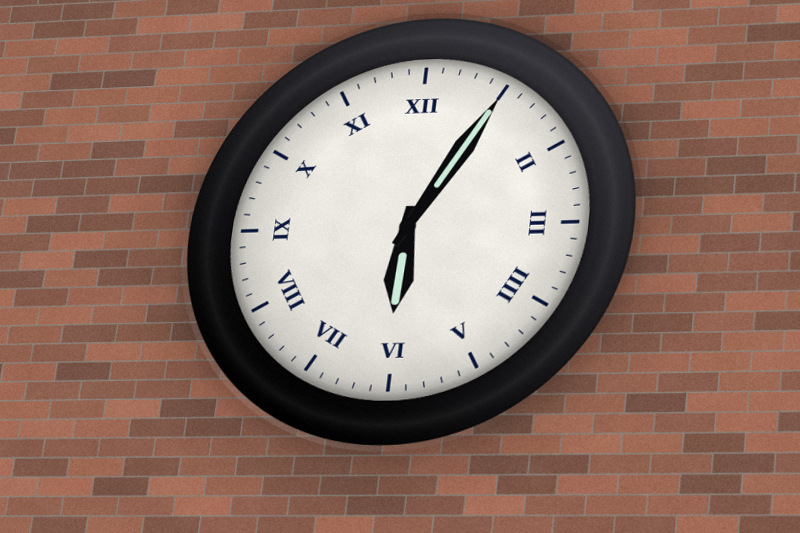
6h05
